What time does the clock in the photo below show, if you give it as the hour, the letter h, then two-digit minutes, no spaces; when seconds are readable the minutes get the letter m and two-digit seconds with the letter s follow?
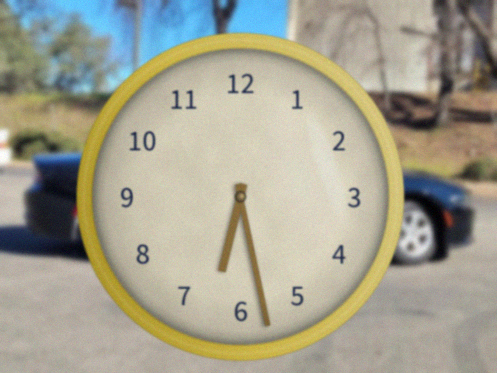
6h28
